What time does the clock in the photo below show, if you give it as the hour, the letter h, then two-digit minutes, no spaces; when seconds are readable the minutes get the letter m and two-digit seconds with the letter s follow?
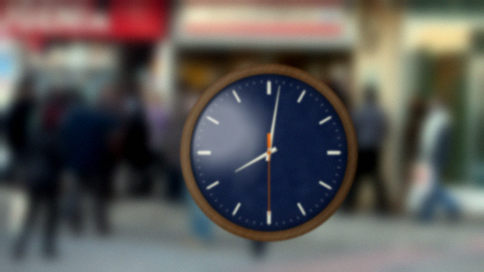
8h01m30s
